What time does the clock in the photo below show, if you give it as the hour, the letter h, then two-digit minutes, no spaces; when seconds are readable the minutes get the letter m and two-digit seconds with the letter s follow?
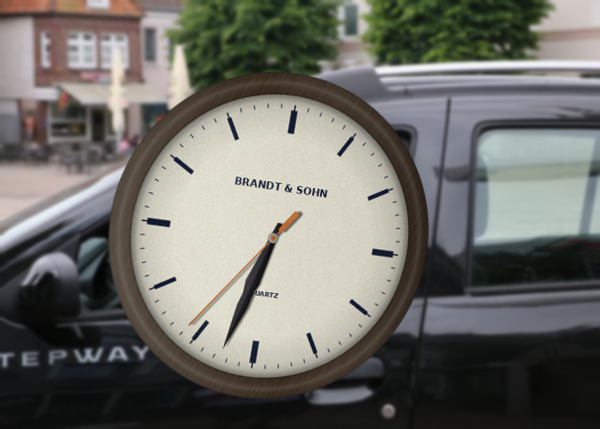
6h32m36s
